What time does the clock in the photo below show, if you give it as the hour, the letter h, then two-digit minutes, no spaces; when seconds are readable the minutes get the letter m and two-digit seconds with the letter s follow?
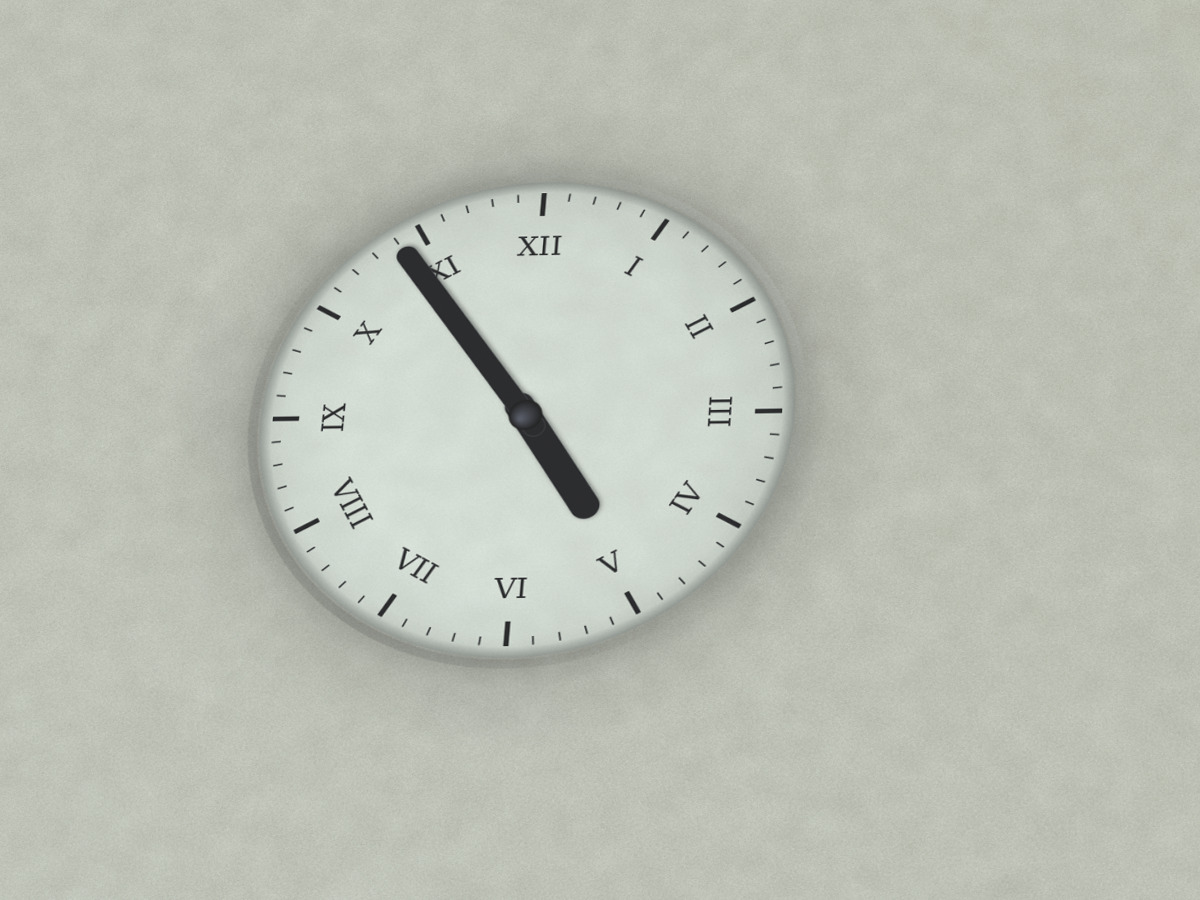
4h54
